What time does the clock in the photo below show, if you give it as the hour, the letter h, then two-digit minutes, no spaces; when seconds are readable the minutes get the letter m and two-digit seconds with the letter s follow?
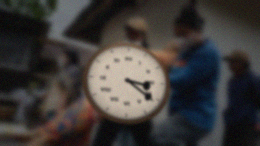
3h21
